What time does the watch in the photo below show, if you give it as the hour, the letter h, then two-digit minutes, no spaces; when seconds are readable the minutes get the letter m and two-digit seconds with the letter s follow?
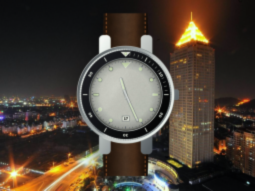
11h26
